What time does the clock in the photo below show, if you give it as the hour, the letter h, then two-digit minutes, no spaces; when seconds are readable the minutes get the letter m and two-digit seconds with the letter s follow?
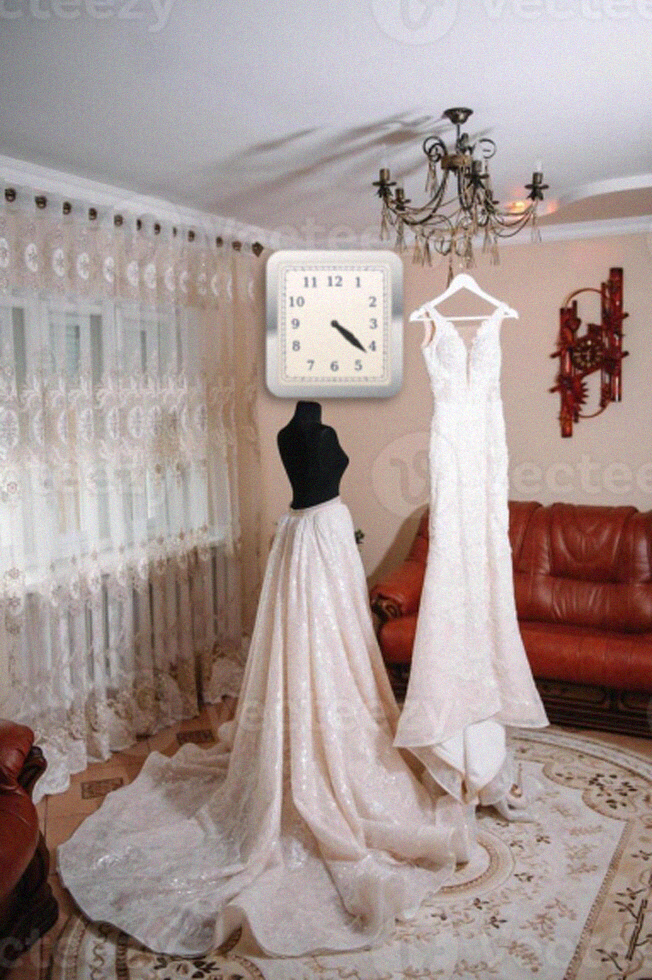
4h22
